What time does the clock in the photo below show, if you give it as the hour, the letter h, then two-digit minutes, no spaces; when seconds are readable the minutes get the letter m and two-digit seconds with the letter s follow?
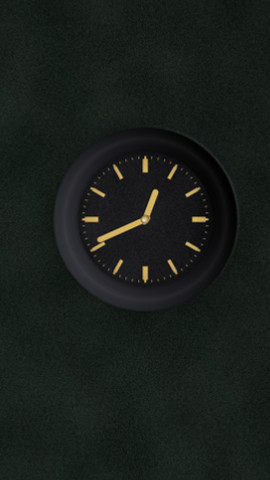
12h41
